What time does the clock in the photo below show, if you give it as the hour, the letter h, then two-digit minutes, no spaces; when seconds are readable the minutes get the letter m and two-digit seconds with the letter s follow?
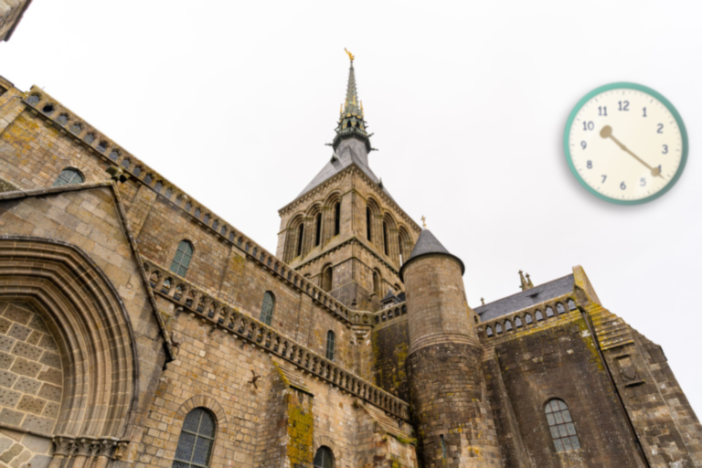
10h21
